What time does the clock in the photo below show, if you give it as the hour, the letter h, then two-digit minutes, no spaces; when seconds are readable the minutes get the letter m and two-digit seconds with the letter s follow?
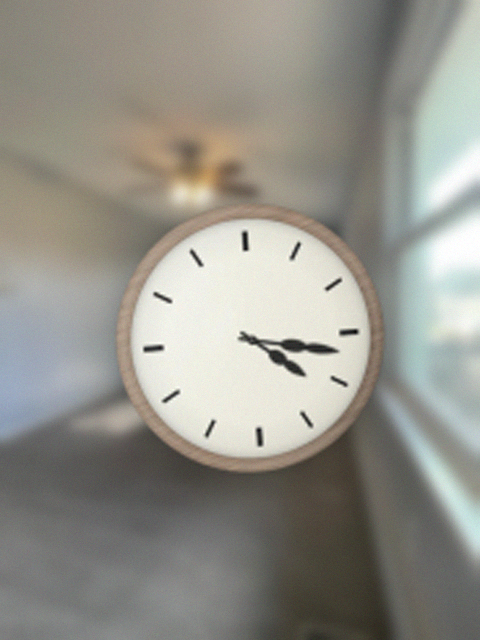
4h17
